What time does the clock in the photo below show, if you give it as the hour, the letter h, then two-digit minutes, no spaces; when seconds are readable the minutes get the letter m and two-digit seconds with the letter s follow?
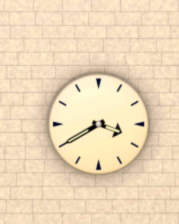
3h40
